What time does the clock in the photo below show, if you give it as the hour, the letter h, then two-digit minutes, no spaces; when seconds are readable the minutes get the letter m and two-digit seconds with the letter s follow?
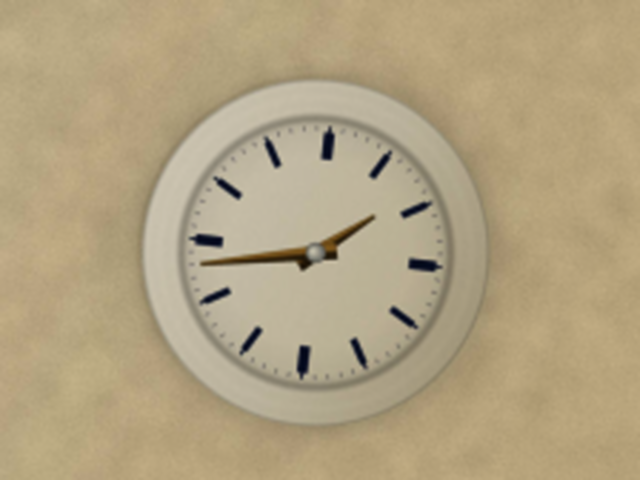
1h43
